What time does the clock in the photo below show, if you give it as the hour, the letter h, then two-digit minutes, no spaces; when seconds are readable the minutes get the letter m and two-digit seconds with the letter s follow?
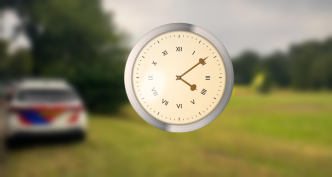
4h09
